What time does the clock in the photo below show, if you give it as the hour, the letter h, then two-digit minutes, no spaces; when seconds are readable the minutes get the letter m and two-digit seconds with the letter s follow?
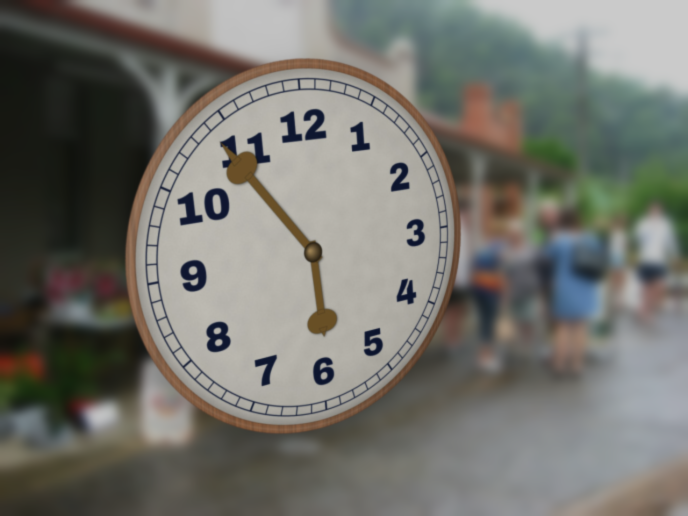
5h54
